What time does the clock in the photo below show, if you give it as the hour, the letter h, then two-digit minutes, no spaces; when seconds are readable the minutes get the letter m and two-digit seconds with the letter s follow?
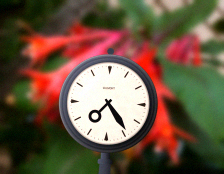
7h24
